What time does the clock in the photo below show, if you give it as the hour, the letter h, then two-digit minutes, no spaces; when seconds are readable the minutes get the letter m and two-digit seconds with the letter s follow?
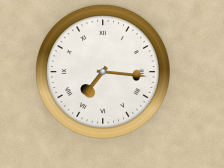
7h16
